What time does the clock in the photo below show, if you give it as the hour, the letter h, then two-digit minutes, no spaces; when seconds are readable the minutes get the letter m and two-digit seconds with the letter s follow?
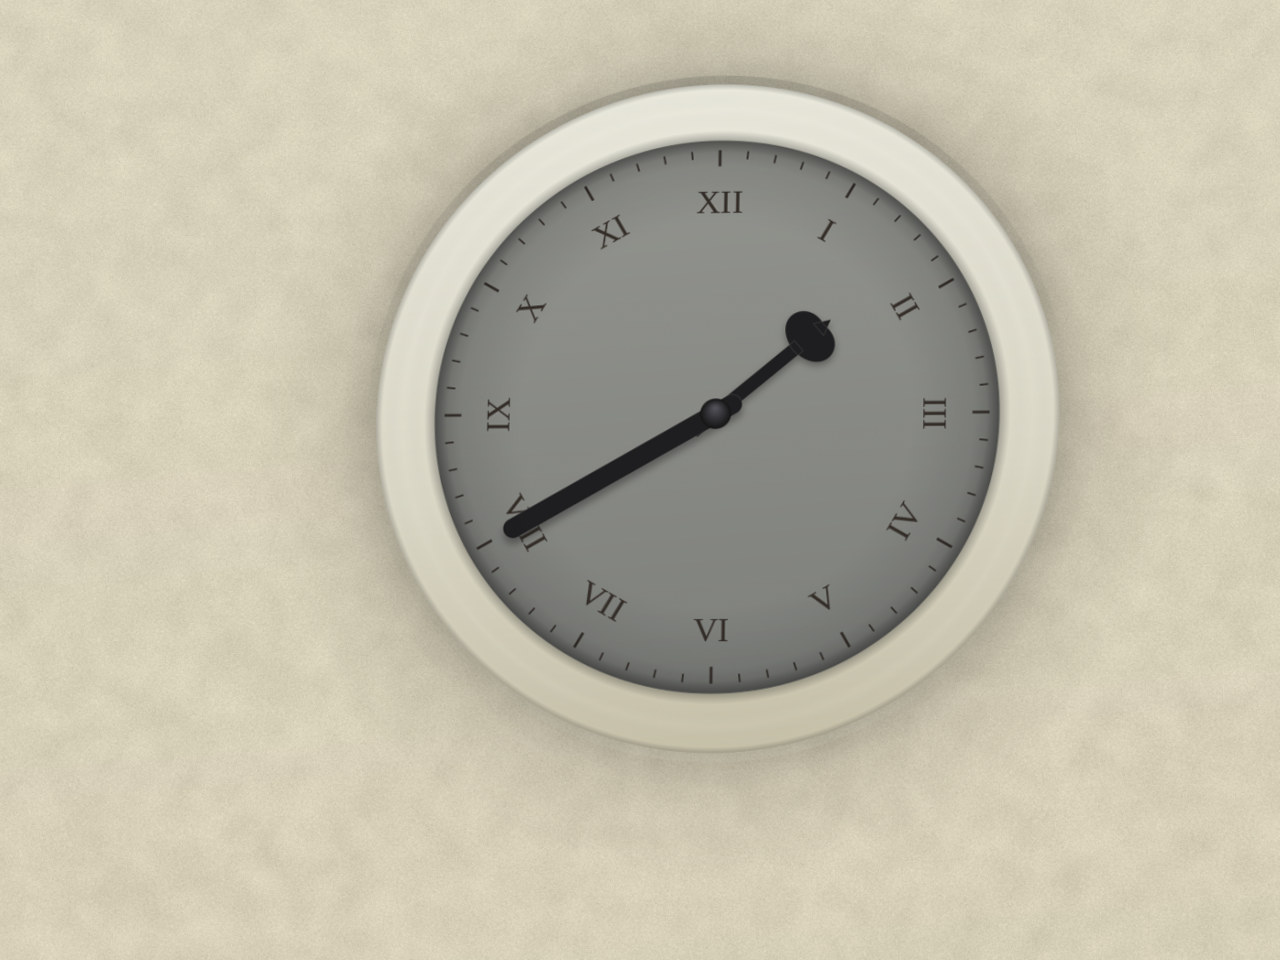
1h40
